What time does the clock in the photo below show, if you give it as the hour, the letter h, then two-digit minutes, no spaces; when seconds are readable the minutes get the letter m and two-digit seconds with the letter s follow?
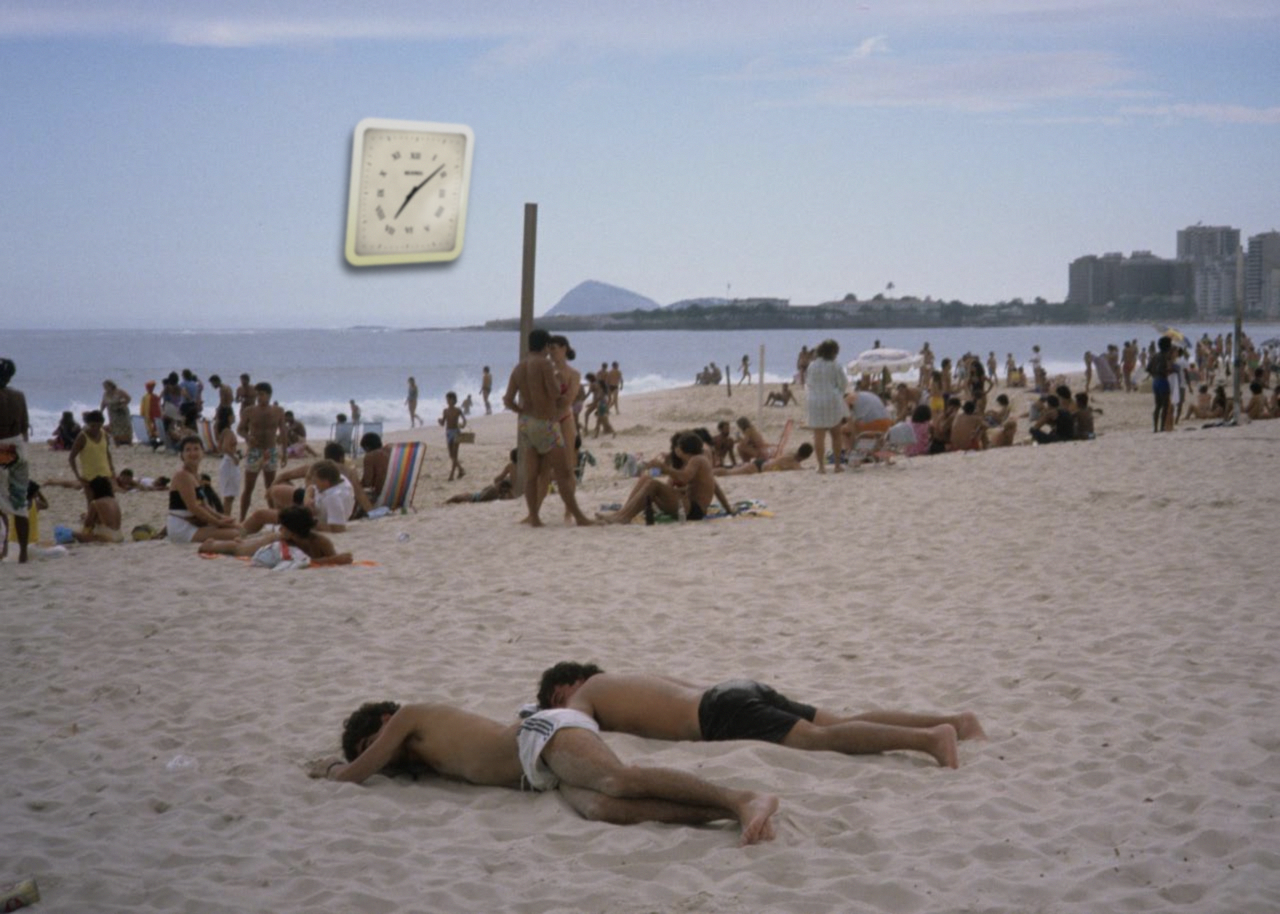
7h08
